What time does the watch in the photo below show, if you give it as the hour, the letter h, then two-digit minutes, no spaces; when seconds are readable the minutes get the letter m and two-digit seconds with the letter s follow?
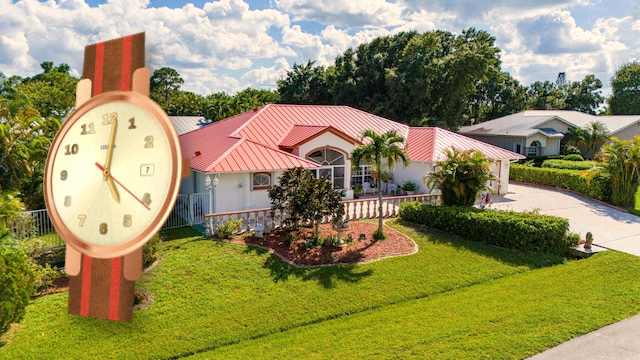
5h01m21s
